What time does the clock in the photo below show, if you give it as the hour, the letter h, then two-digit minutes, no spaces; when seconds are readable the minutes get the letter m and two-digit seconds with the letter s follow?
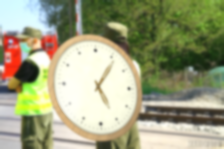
5h06
